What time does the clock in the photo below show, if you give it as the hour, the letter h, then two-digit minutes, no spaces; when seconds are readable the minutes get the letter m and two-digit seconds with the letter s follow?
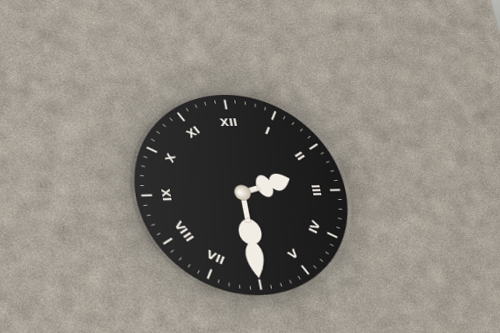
2h30
